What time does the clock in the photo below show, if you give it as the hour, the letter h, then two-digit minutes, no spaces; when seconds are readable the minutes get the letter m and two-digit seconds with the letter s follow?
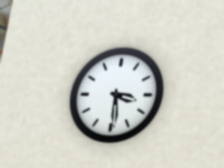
3h29
